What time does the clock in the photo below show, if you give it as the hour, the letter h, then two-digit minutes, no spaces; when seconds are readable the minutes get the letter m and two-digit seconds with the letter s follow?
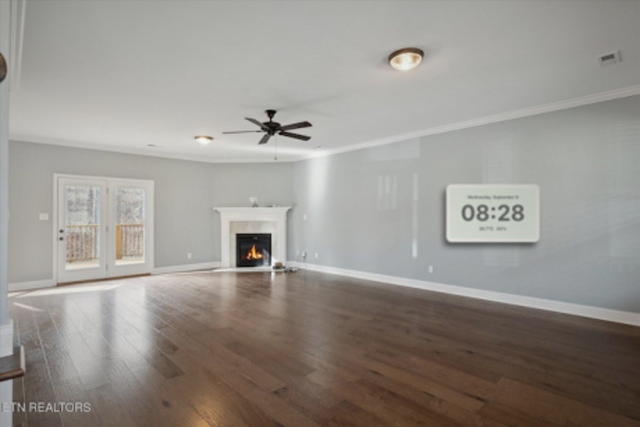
8h28
